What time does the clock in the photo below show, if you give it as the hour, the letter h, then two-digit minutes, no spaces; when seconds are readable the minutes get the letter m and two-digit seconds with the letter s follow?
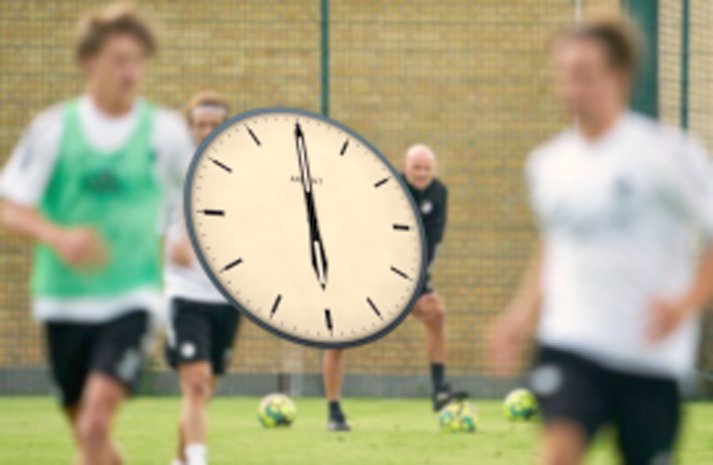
6h00
